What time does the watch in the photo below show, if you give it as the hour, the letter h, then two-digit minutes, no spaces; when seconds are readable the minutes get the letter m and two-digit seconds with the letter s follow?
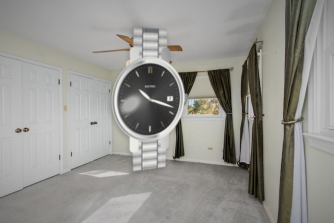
10h18
